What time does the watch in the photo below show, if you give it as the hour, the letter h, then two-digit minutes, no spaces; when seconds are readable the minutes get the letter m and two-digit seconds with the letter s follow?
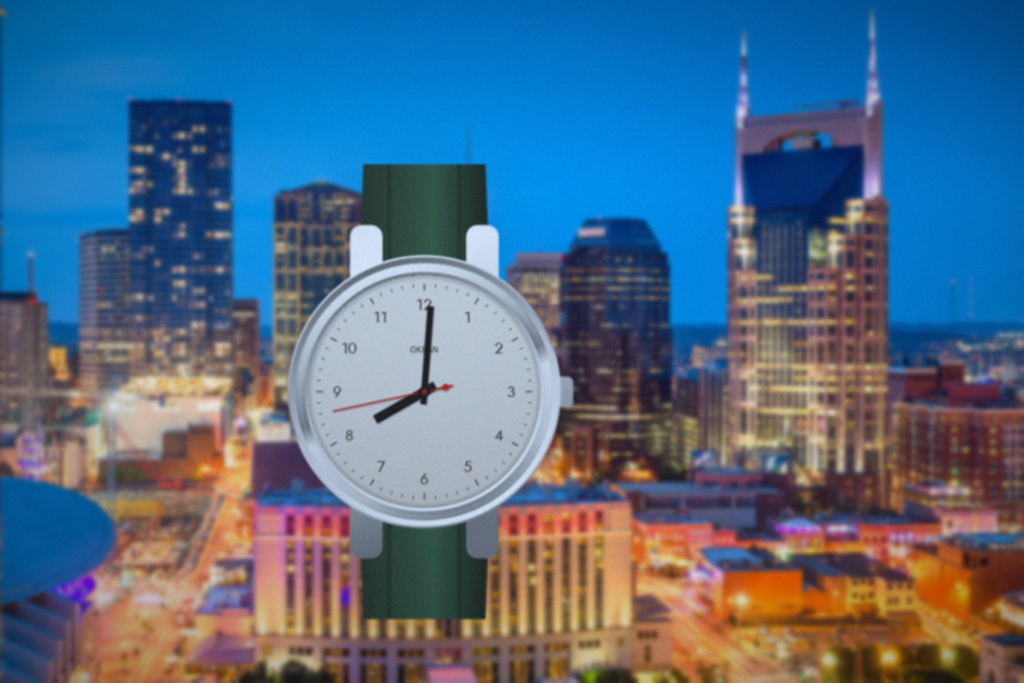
8h00m43s
